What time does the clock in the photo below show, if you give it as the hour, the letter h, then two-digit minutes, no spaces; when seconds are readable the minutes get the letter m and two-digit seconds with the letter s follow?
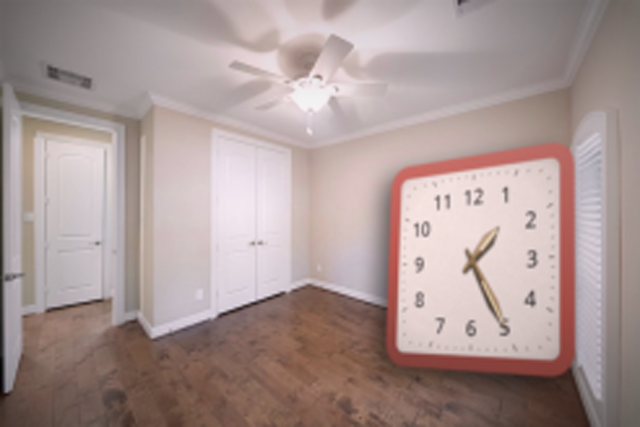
1h25
